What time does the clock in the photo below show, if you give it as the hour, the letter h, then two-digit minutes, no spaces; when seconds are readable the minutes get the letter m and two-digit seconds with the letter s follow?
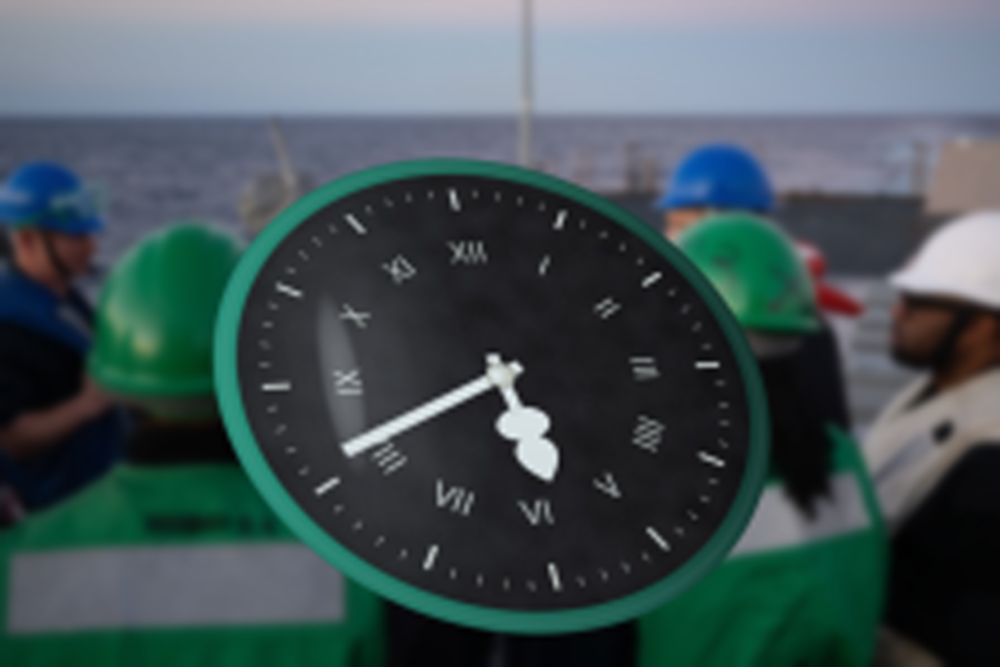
5h41
